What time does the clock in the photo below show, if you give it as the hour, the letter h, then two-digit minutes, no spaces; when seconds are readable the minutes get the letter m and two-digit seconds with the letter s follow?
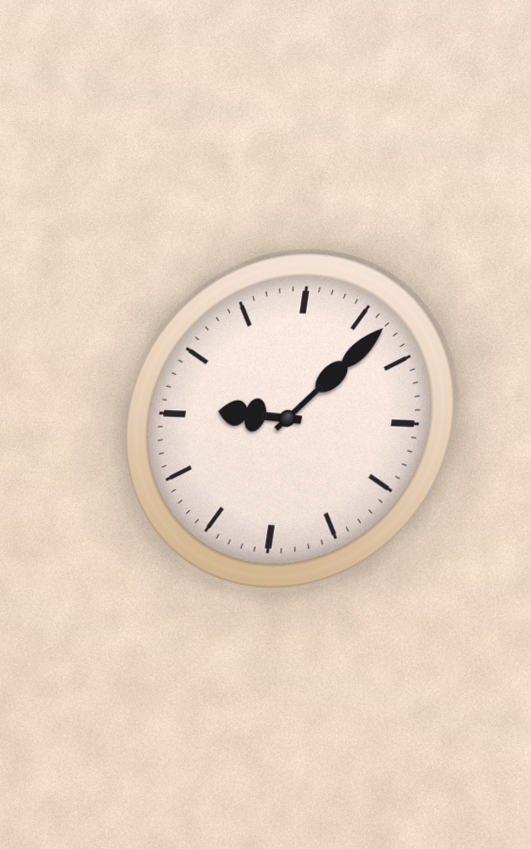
9h07
